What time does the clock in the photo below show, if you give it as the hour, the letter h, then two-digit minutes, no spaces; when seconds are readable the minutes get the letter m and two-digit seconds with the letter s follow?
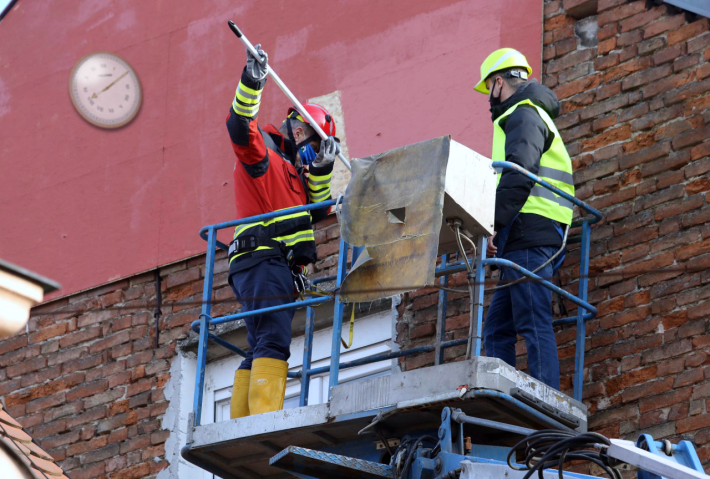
8h10
